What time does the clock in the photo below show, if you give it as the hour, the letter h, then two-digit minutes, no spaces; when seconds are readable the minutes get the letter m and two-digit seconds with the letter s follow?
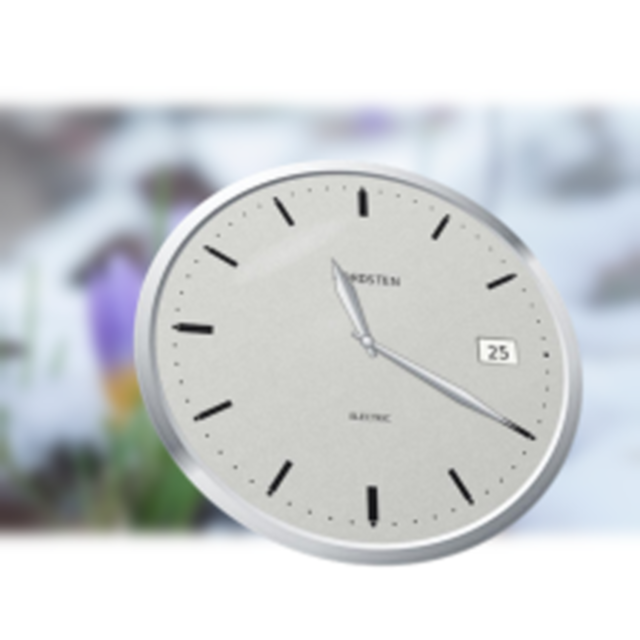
11h20
